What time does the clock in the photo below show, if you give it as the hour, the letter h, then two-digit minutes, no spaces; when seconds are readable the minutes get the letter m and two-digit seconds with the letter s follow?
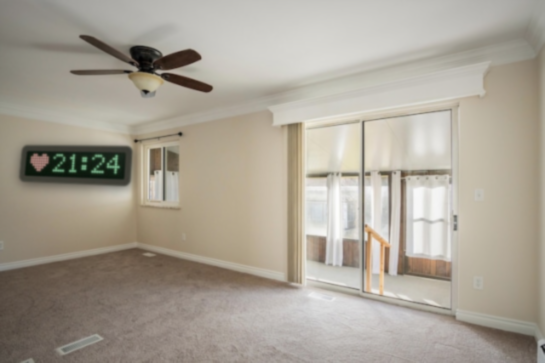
21h24
